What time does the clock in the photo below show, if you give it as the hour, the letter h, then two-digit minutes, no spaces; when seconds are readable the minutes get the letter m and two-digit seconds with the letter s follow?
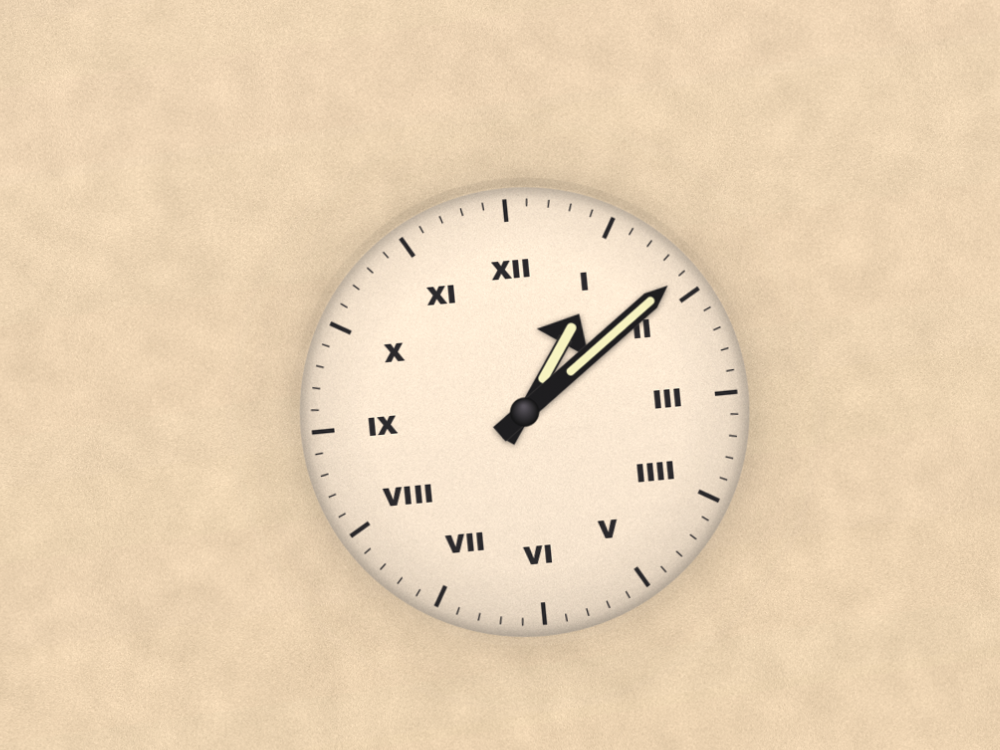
1h09
